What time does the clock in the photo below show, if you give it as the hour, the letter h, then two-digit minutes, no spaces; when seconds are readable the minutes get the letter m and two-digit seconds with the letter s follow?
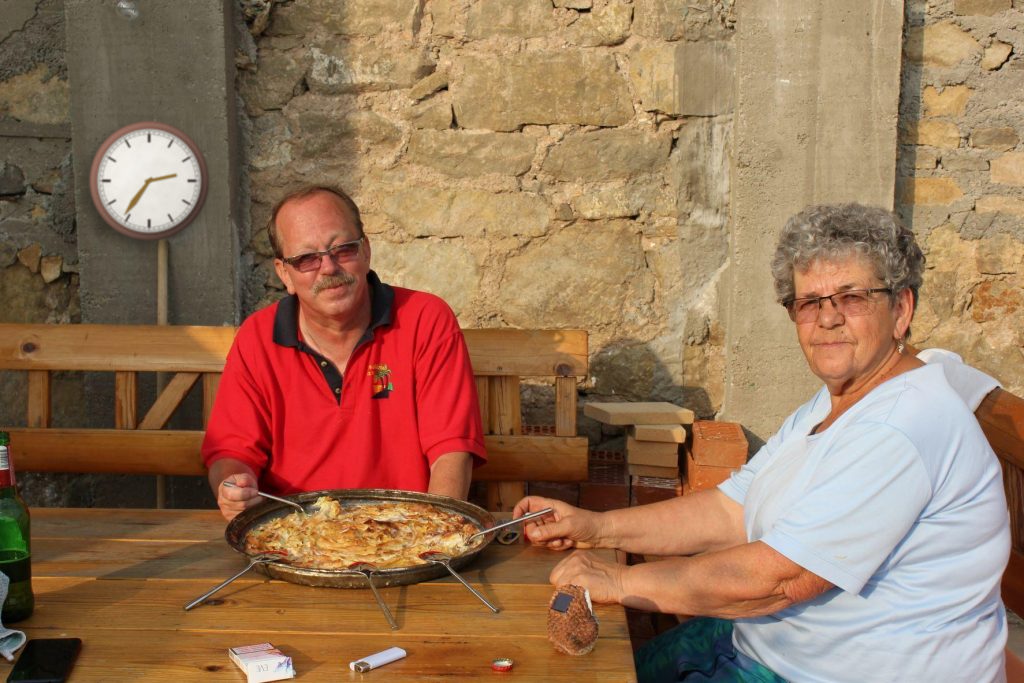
2h36
